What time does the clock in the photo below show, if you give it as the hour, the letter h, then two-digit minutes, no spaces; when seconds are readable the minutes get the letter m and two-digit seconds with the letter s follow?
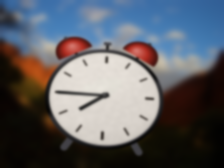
7h45
